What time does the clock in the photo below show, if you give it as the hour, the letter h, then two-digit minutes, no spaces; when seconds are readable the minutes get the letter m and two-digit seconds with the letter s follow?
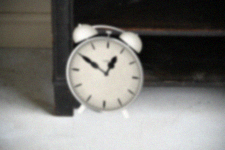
12h50
